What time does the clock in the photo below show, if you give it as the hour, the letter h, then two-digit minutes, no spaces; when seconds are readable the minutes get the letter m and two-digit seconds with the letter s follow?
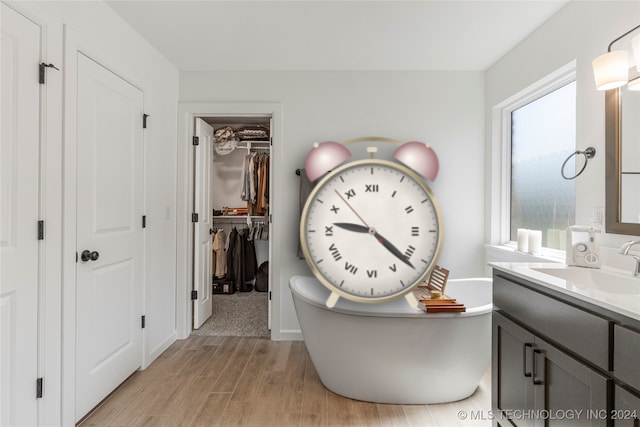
9h21m53s
